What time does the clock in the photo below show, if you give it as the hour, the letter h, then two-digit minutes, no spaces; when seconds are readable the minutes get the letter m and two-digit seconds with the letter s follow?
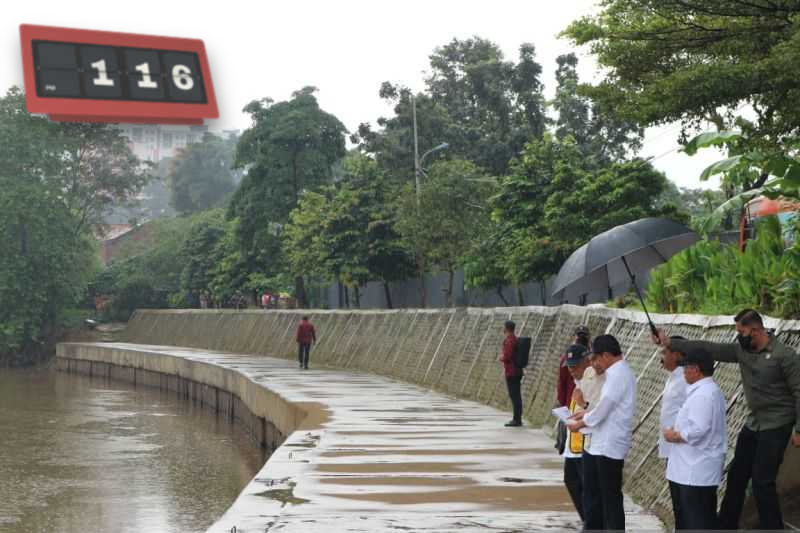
1h16
